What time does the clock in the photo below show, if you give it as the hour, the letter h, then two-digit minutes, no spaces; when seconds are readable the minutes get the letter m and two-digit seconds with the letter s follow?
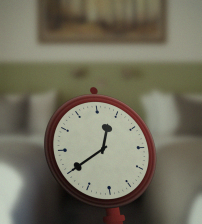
12h40
